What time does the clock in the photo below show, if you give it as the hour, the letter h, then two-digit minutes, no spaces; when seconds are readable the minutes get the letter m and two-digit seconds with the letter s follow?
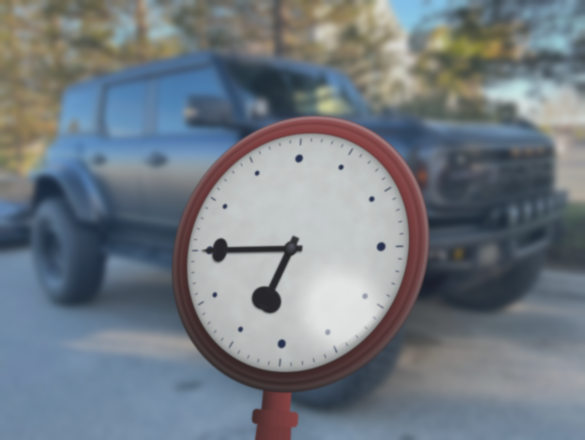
6h45
